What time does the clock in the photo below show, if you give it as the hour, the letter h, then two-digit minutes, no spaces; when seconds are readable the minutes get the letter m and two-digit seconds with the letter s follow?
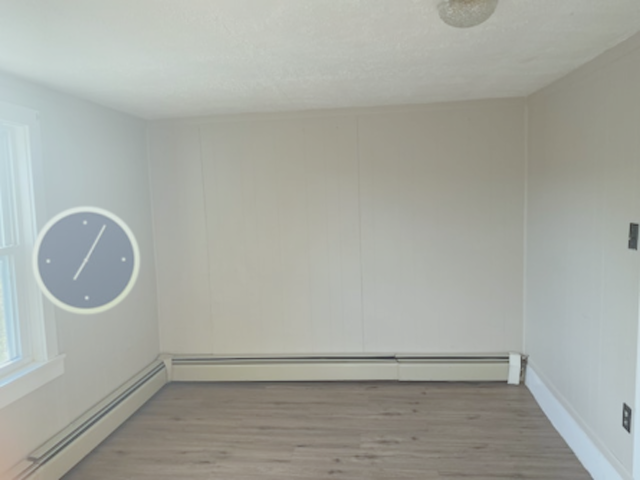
7h05
